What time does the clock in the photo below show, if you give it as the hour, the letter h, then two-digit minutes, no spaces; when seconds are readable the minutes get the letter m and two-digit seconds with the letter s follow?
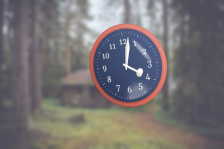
4h02
